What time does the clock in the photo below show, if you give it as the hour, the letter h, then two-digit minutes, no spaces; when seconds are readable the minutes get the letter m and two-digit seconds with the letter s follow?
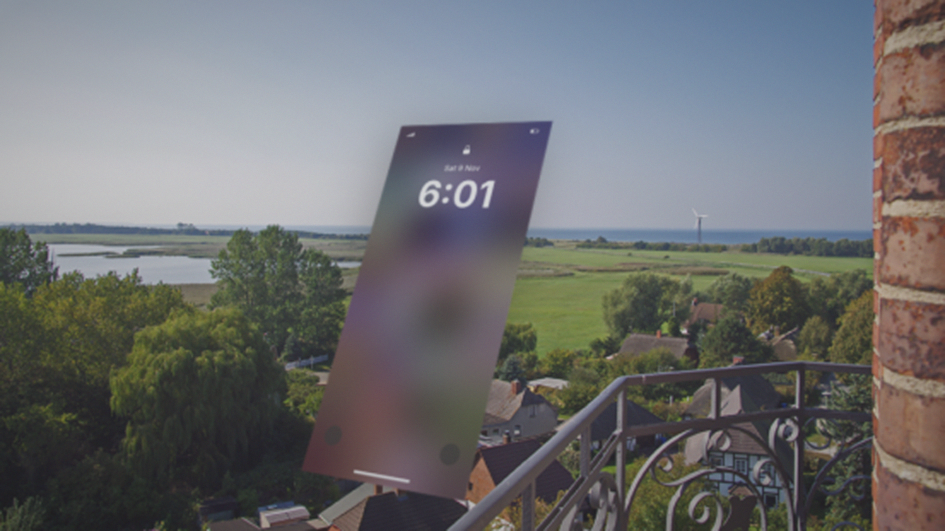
6h01
